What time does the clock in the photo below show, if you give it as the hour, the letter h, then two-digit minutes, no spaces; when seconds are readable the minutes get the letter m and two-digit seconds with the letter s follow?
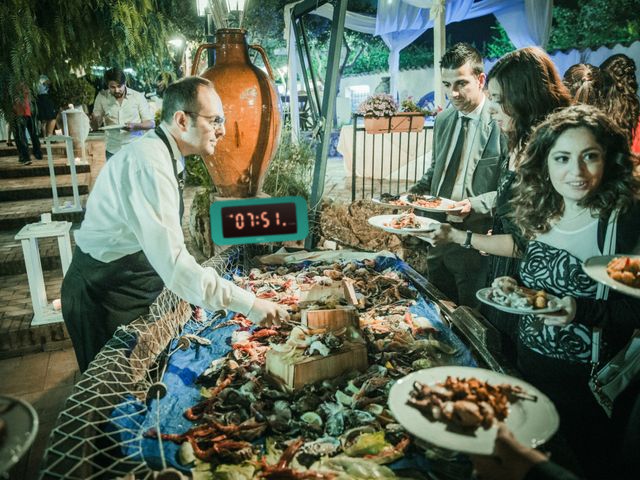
7h51
